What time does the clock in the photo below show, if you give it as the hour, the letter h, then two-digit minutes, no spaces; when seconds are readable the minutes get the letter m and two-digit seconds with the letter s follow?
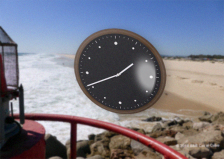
1h41
